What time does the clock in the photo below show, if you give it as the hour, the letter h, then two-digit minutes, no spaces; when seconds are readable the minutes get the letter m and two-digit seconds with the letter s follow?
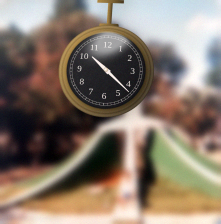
10h22
